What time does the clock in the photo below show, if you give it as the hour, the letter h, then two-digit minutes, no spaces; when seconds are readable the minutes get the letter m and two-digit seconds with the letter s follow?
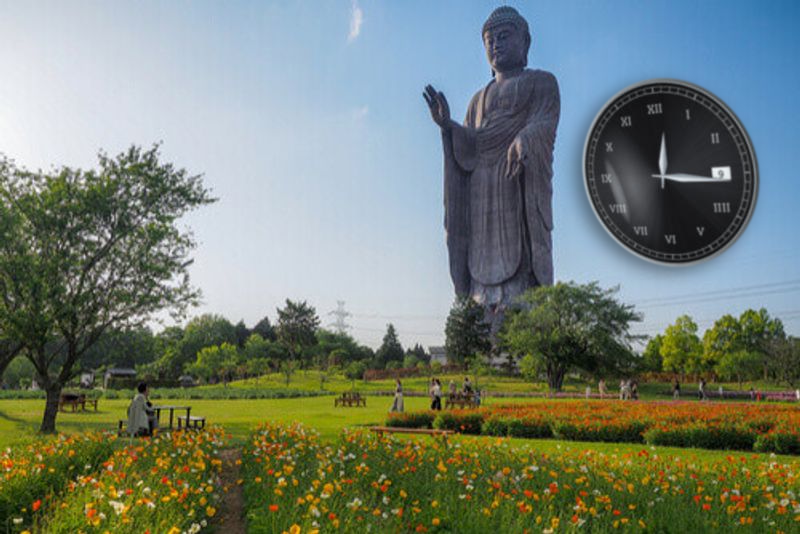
12h16
